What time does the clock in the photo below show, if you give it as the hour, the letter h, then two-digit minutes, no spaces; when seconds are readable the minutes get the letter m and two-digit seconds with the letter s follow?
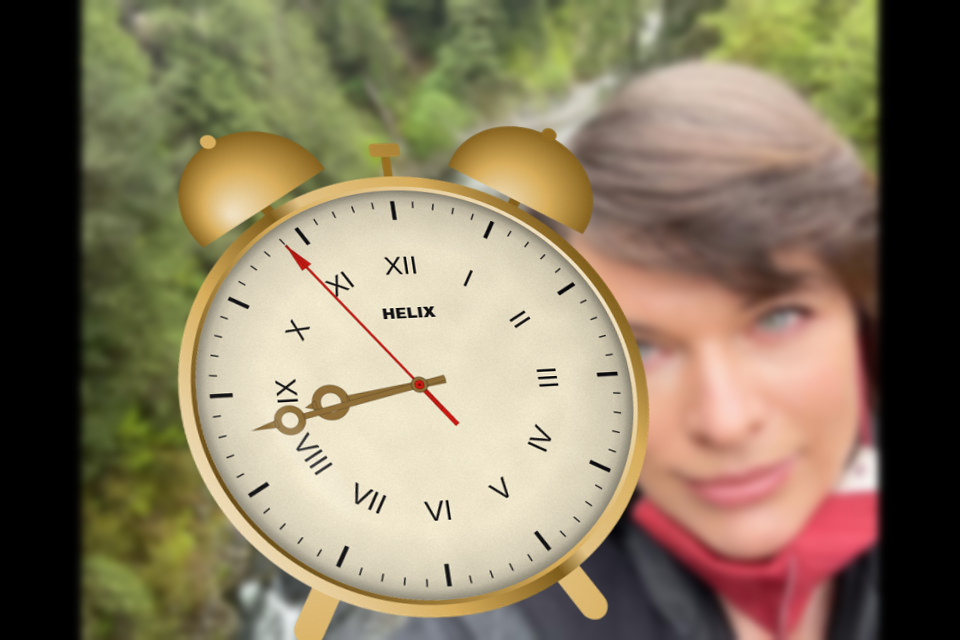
8h42m54s
